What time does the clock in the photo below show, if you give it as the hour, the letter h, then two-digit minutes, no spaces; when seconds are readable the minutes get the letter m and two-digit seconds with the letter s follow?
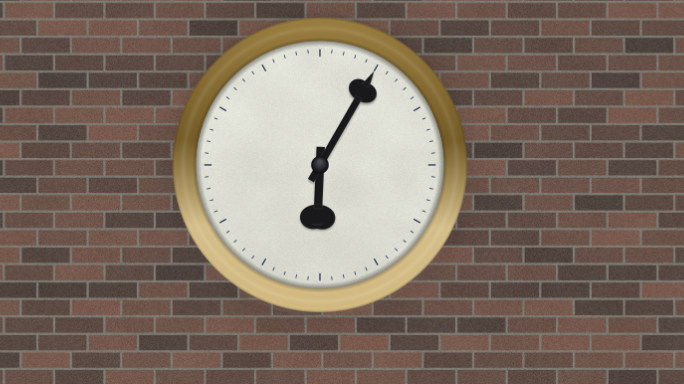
6h05
